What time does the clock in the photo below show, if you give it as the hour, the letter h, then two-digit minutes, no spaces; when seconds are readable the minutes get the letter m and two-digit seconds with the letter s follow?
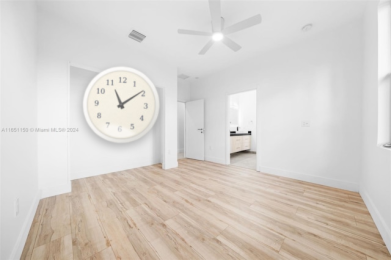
11h09
